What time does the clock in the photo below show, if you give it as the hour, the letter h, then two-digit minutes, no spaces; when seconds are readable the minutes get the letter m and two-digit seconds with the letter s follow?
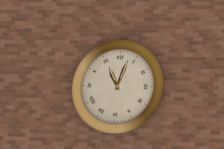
11h03
